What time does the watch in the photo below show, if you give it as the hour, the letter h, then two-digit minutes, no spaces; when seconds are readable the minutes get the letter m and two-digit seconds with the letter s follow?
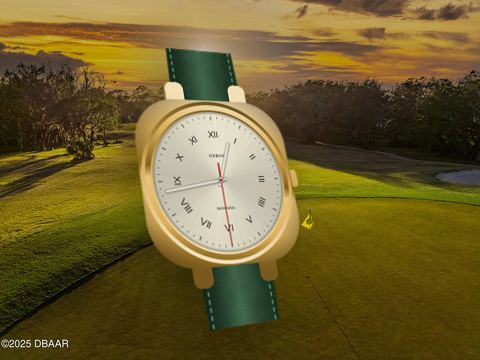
12h43m30s
